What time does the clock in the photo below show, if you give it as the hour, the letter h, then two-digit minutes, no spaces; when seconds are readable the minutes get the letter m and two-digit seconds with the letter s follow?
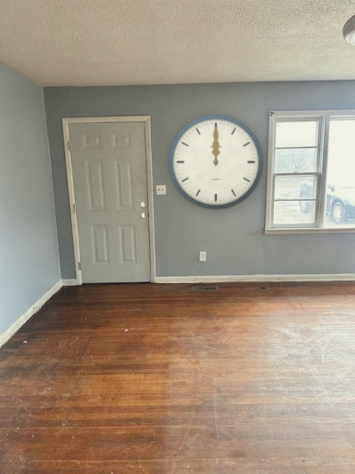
12h00
